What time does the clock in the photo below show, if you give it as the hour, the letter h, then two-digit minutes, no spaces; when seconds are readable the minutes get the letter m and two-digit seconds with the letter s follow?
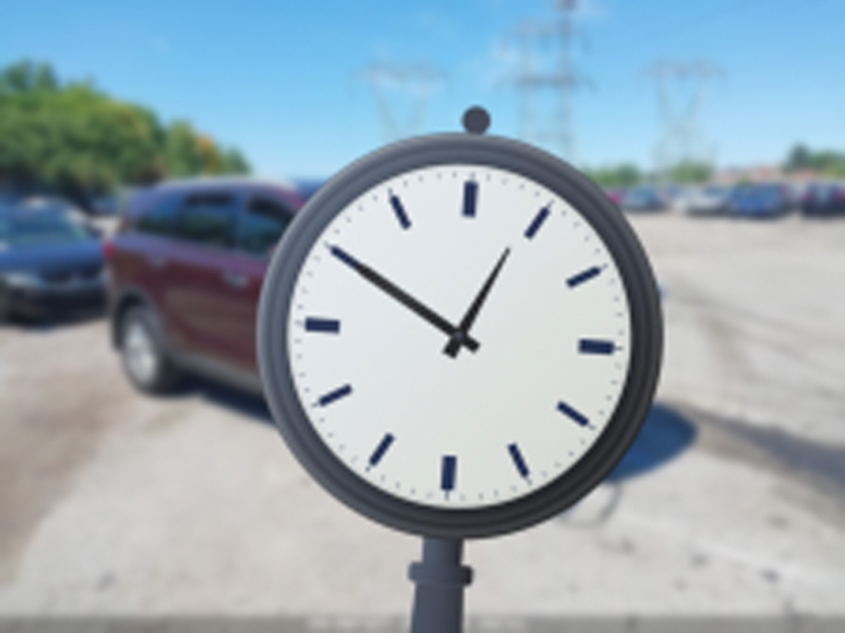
12h50
